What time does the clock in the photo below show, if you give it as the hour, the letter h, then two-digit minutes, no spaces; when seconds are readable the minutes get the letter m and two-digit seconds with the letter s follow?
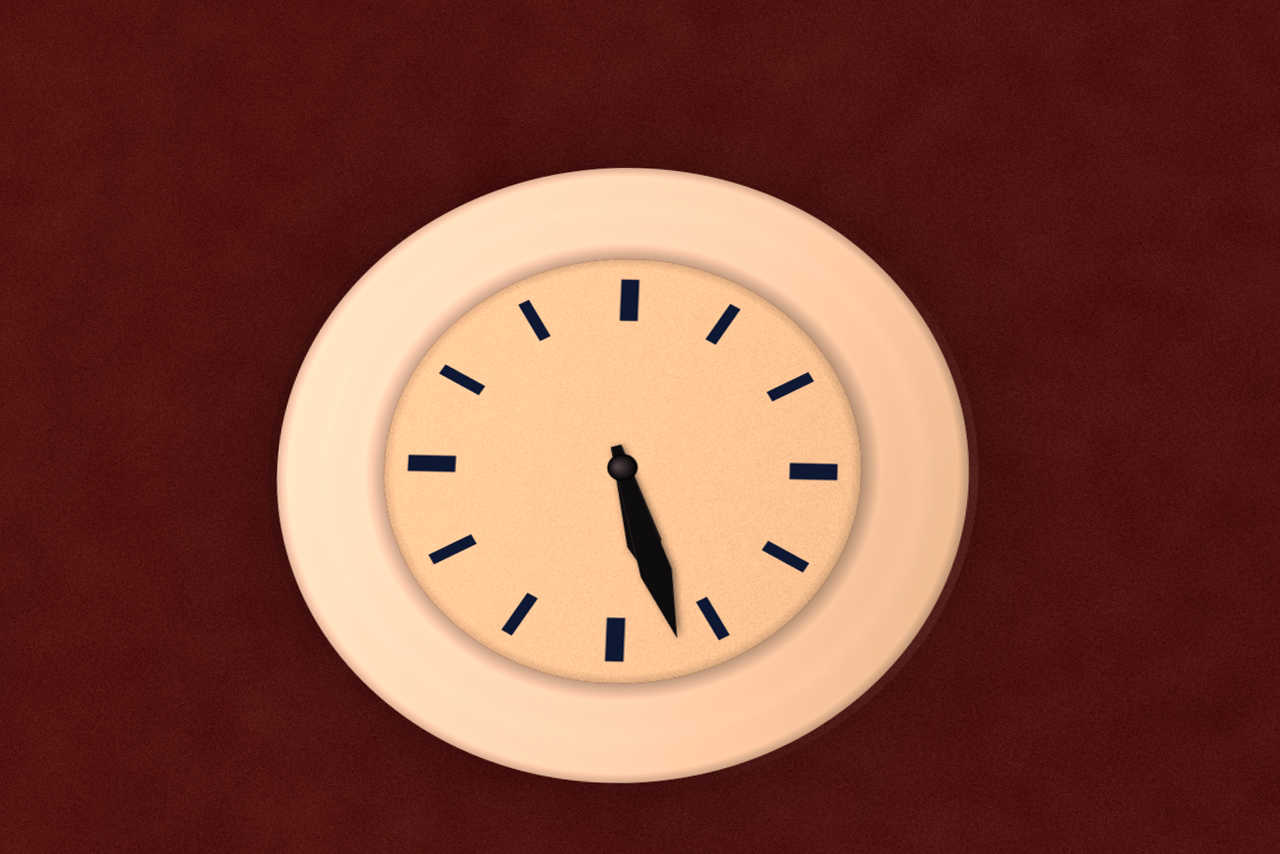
5h27
